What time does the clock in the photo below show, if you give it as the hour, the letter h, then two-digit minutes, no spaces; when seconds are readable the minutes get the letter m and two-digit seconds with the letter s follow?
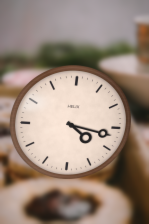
4h17
